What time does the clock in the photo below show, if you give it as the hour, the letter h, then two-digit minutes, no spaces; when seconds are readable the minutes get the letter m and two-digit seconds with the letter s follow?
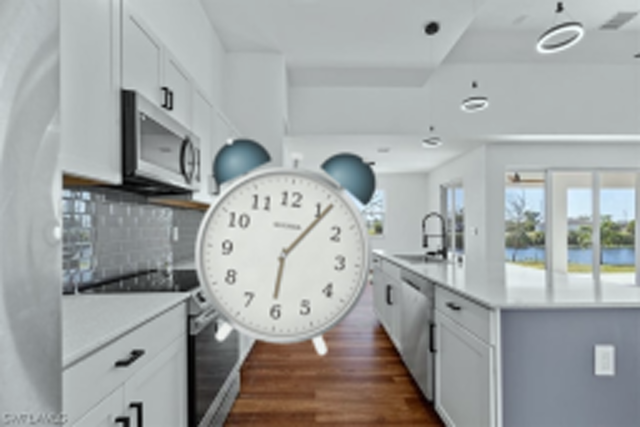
6h06
